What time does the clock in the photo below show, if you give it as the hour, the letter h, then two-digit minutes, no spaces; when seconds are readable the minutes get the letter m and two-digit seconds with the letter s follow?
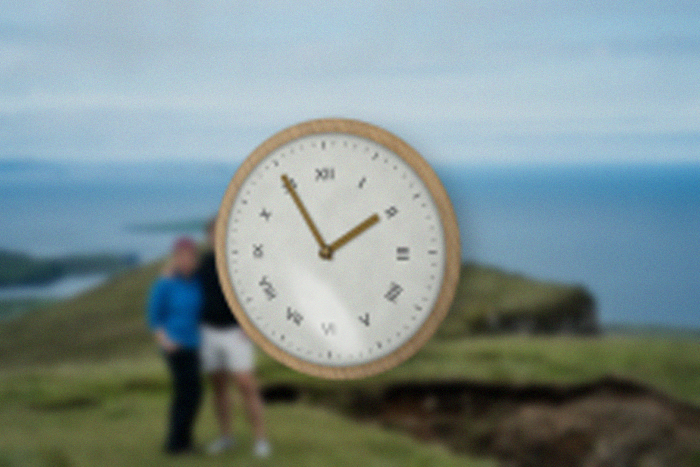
1h55
